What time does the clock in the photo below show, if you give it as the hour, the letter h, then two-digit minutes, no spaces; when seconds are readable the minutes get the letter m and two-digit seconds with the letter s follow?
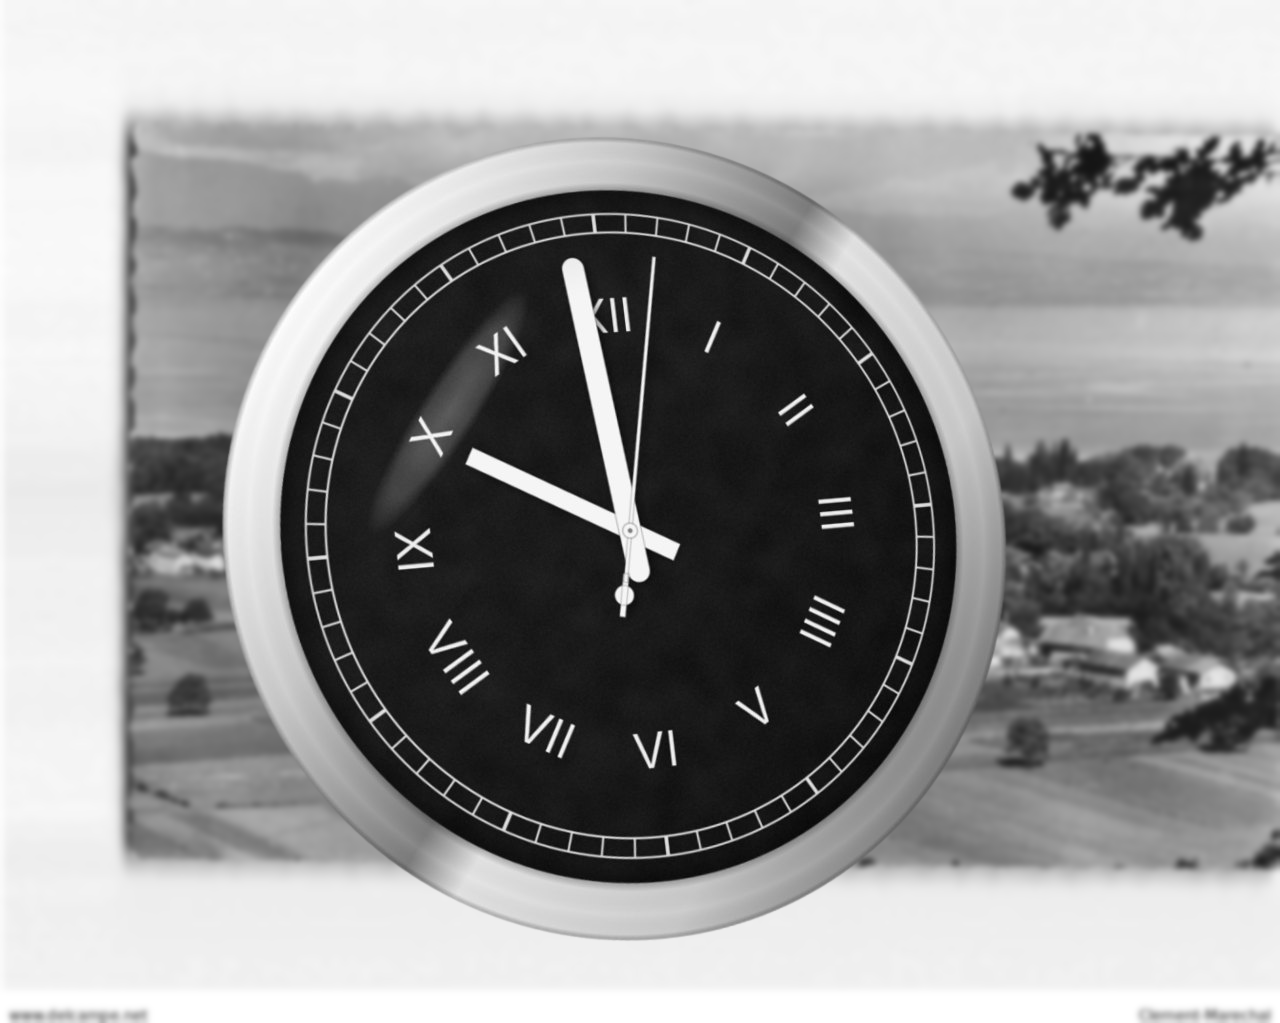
9h59m02s
